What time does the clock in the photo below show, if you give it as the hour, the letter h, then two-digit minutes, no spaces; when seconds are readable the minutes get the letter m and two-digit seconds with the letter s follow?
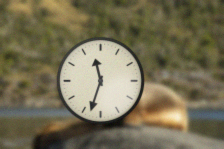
11h33
